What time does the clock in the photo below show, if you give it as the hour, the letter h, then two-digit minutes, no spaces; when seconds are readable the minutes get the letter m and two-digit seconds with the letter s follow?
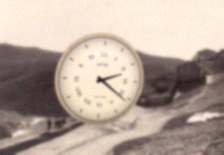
2h21
